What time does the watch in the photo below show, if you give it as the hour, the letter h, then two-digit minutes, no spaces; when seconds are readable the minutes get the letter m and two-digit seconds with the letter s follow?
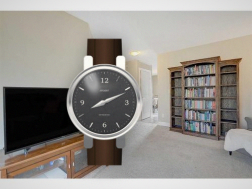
8h11
